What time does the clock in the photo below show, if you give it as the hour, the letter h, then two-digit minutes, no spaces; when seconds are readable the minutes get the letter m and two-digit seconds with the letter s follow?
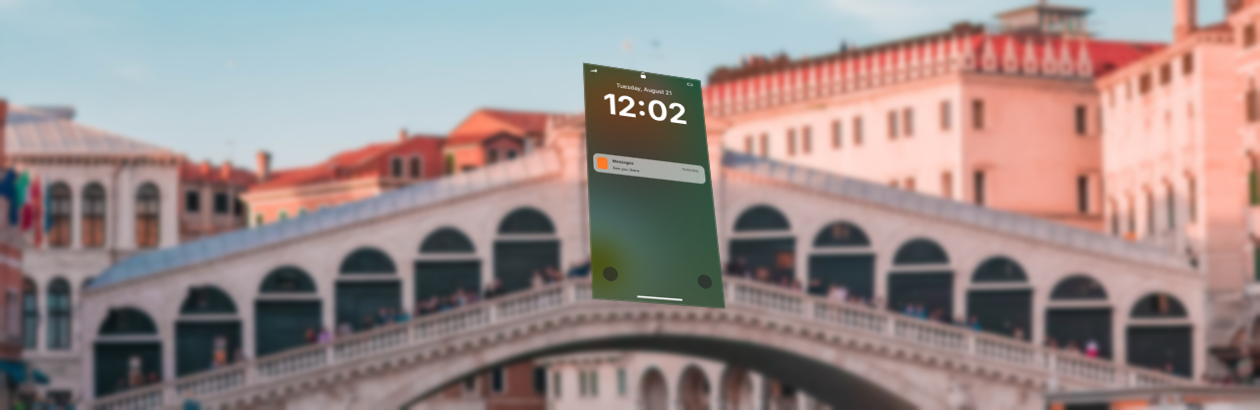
12h02
